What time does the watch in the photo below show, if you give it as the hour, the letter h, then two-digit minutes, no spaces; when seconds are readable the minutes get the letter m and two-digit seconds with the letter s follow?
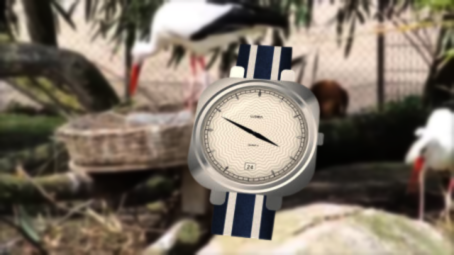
3h49
